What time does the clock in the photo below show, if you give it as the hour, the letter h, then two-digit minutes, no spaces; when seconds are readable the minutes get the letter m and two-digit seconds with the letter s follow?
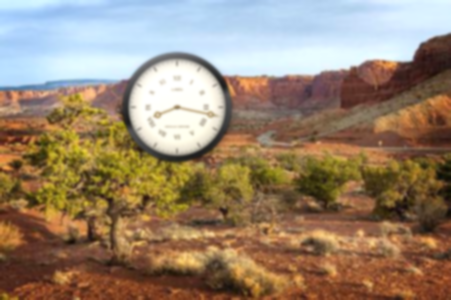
8h17
